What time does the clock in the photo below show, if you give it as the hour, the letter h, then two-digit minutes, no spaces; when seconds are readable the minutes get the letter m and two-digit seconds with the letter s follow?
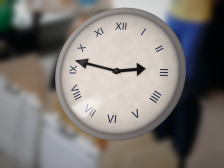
2h47
